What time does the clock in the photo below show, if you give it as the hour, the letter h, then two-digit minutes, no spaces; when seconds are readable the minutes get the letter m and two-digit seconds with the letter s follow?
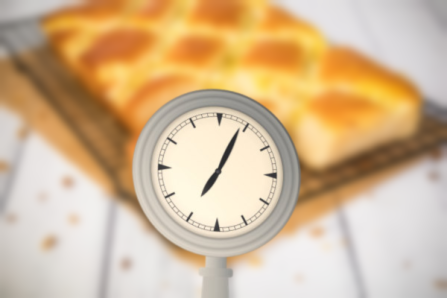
7h04
